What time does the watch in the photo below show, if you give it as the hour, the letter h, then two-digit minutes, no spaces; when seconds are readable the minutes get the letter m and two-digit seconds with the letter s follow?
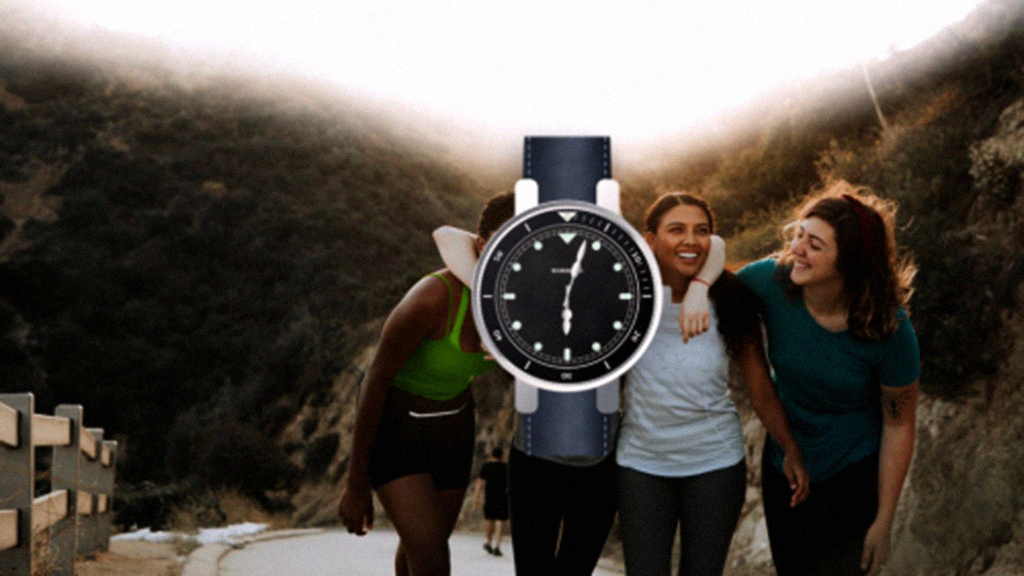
6h03
